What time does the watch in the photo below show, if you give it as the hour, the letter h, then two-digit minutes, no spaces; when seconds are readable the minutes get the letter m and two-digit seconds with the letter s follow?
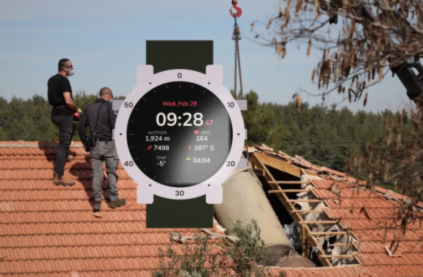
9h28
